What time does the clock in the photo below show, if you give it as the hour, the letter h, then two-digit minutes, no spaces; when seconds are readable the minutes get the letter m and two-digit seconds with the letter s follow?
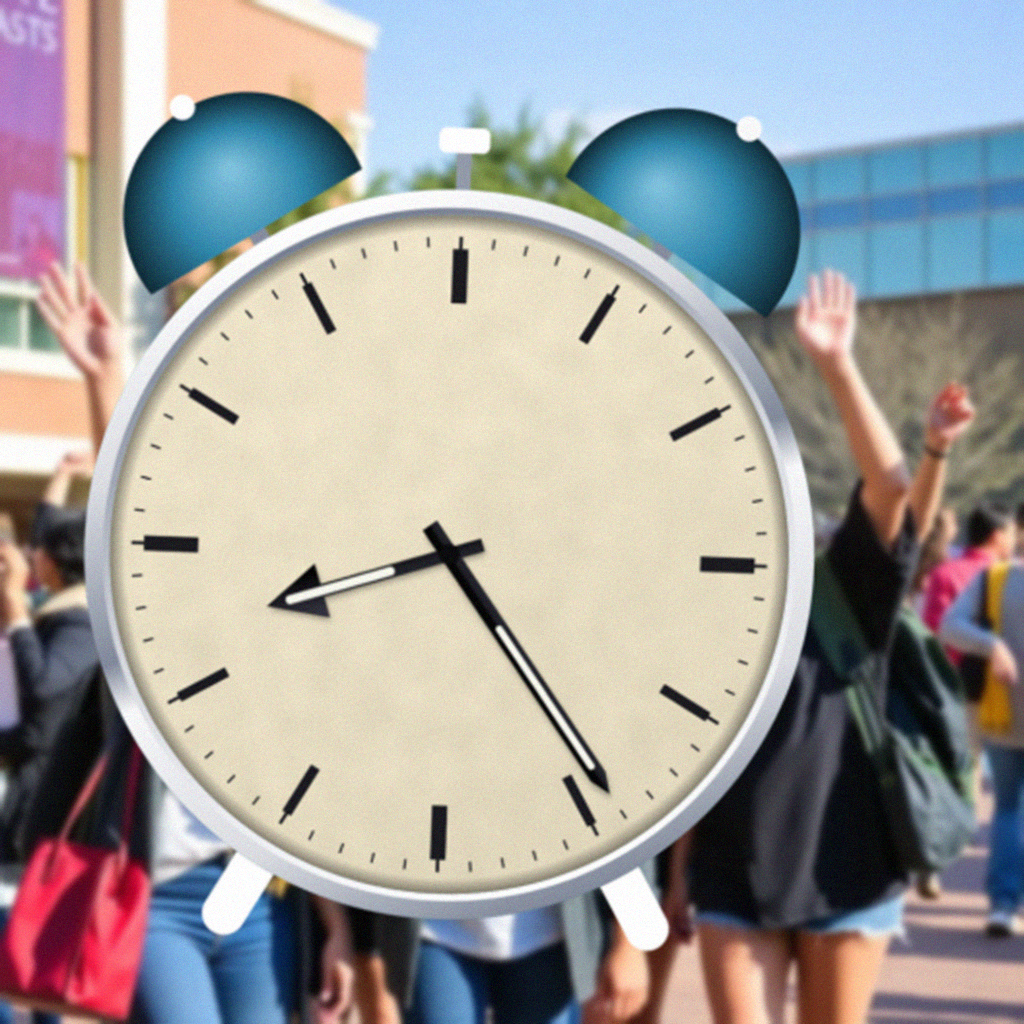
8h24
